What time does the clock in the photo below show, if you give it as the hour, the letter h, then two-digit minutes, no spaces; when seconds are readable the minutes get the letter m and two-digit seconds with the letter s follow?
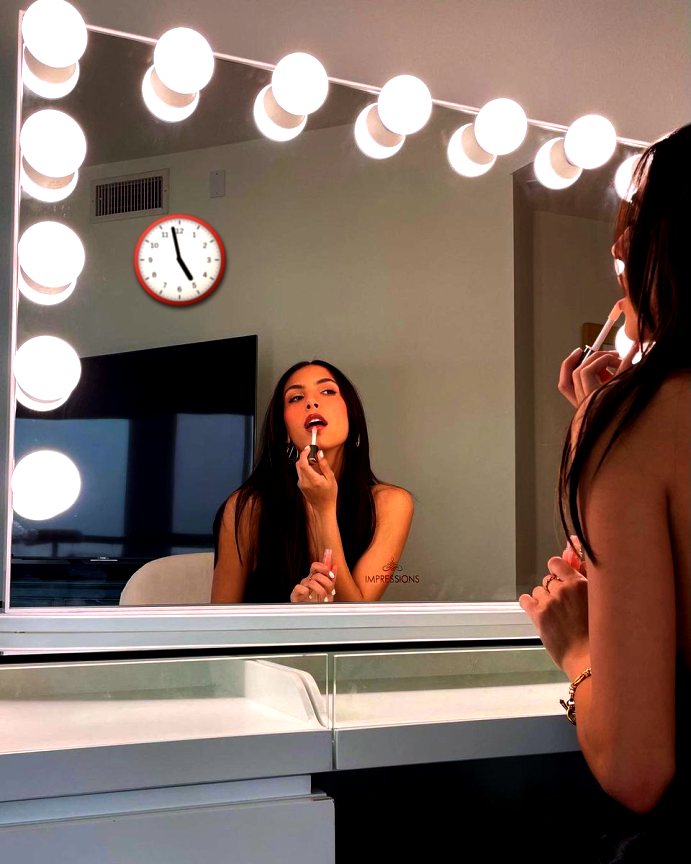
4h58
